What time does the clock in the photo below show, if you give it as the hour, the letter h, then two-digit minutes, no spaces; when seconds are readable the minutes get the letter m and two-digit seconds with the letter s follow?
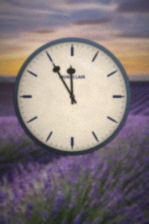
11h55
